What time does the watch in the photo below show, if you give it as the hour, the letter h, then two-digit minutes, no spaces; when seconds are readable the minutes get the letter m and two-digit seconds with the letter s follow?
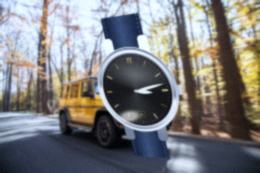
3h13
